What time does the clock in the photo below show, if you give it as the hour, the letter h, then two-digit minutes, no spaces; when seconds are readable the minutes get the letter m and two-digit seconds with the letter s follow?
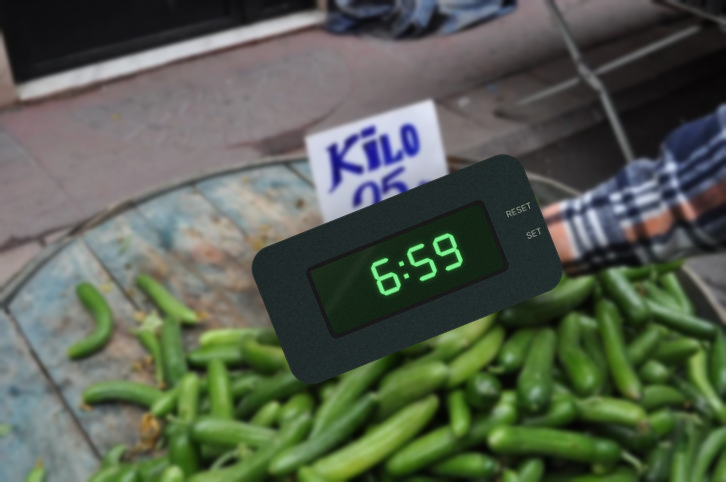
6h59
